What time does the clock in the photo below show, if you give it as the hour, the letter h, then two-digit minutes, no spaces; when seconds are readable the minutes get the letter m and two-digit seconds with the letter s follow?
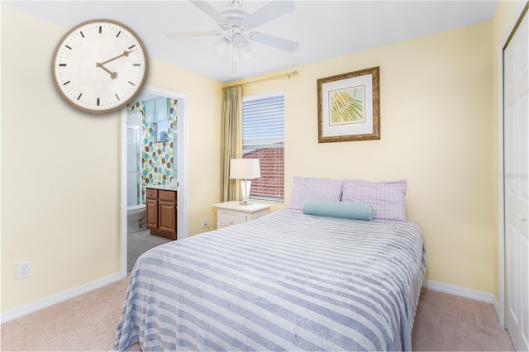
4h11
